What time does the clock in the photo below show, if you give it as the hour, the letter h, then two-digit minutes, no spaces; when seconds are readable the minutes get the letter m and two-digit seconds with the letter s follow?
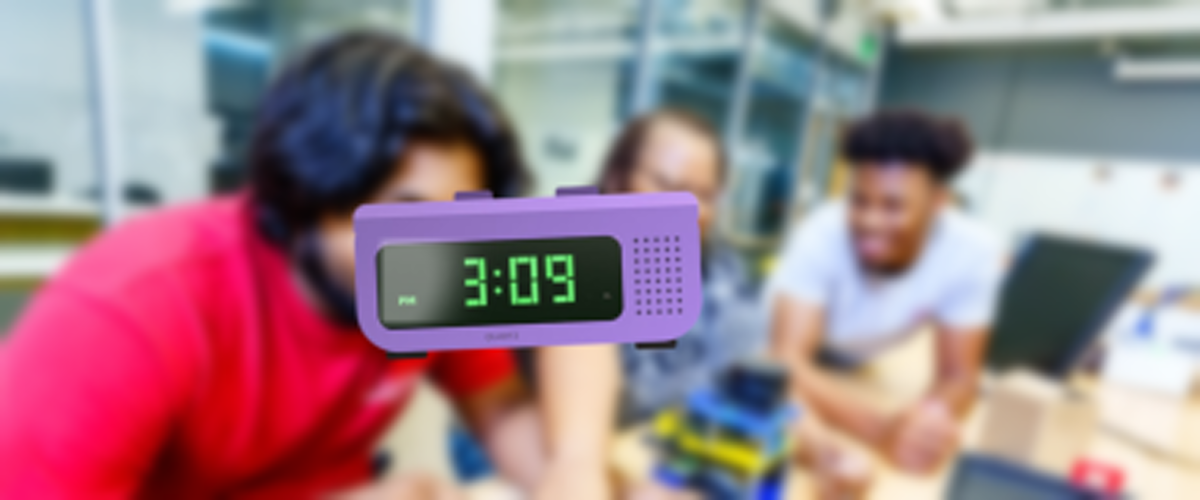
3h09
